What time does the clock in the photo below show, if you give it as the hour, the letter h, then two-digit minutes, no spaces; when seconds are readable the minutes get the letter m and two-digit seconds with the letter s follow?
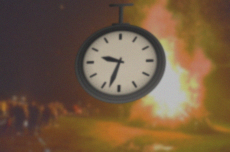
9h33
